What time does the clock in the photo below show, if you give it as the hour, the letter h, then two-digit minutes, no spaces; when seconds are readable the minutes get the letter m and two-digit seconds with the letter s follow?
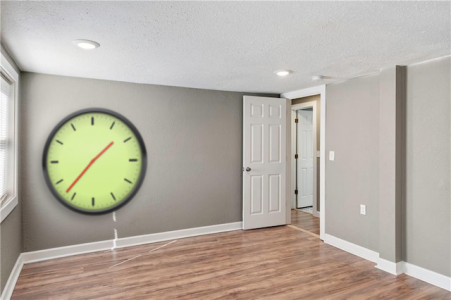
1h37
